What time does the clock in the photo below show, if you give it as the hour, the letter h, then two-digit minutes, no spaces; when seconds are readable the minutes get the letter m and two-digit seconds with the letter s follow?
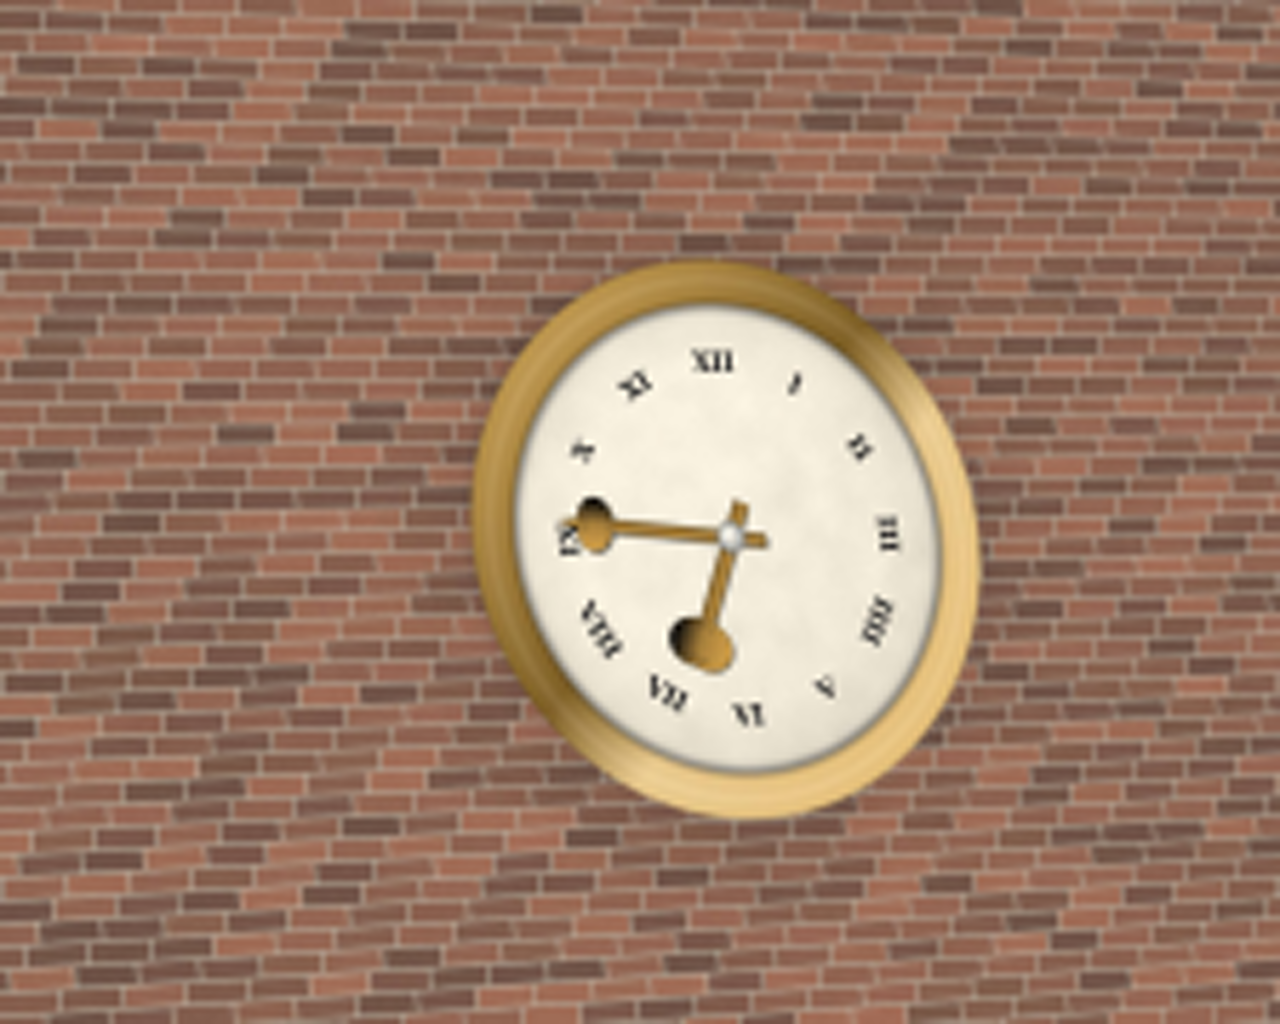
6h46
